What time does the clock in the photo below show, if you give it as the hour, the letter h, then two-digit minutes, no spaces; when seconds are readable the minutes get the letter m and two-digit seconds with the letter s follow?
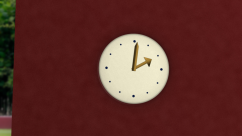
2h01
